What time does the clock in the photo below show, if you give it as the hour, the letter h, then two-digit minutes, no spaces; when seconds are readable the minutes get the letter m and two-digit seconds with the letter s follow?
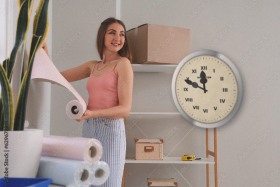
11h49
